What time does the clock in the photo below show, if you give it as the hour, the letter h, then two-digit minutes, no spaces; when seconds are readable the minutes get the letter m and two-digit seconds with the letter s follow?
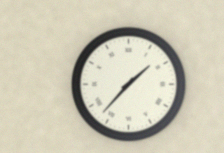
1h37
